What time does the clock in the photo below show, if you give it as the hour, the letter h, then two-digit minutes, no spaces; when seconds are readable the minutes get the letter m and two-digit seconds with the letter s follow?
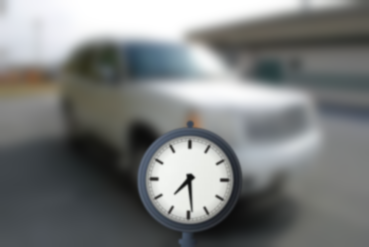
7h29
